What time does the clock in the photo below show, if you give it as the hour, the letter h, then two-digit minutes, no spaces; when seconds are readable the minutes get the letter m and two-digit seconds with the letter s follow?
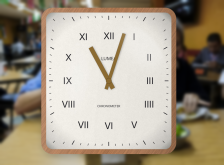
11h03
